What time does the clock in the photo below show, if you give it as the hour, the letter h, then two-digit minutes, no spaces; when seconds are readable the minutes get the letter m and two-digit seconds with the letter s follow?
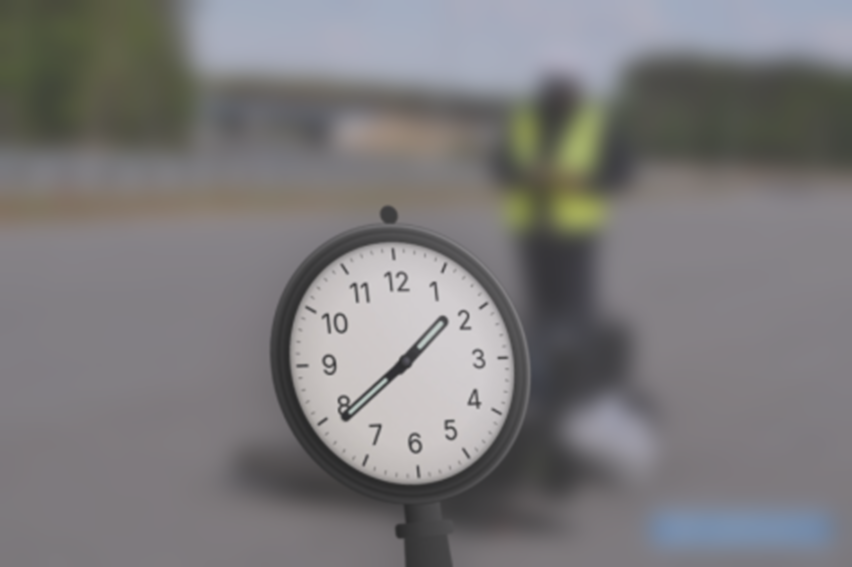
1h39
